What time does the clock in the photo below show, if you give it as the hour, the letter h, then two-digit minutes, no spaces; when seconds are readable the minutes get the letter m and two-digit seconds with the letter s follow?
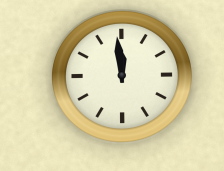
11h59
